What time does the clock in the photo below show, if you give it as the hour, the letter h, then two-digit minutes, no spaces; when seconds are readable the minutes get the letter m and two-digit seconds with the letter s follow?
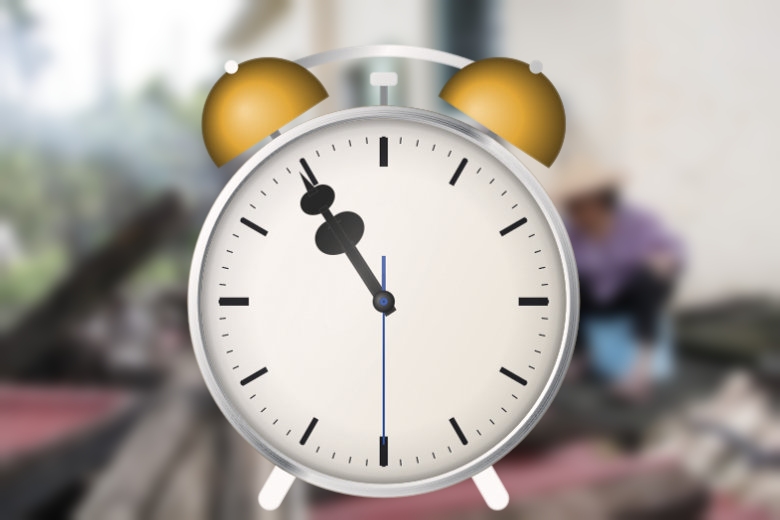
10h54m30s
